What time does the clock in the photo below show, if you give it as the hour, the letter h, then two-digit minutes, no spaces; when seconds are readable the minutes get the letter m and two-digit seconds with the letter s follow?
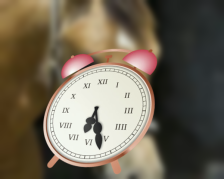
6h27
